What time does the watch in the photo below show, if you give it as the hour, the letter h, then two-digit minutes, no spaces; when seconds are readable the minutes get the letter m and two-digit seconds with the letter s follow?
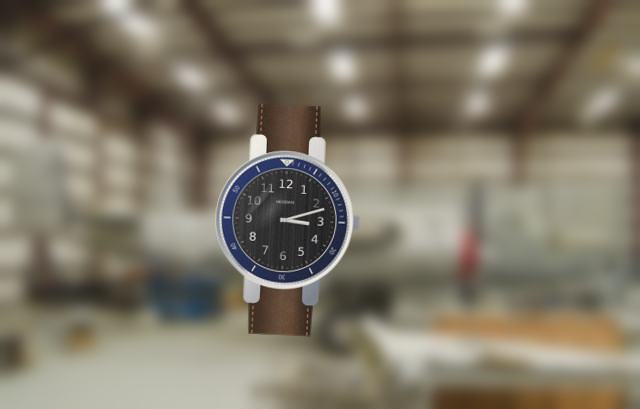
3h12
